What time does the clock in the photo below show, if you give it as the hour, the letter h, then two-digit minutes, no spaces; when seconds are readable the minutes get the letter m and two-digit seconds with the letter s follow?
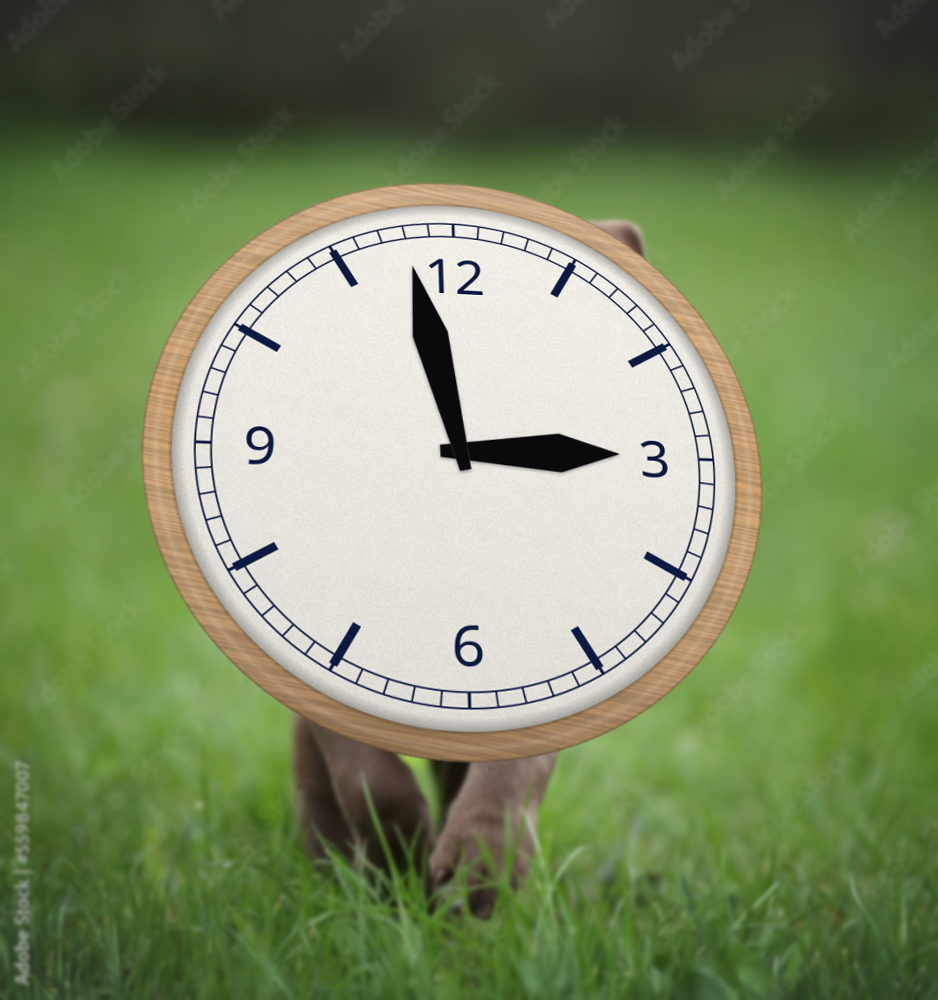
2h58
